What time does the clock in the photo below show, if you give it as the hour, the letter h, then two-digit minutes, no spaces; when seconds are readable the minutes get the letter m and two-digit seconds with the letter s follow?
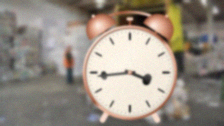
3h44
